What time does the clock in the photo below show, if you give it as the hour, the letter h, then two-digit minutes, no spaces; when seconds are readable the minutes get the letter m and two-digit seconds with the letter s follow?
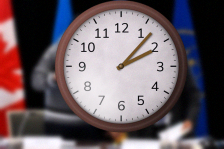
2h07
